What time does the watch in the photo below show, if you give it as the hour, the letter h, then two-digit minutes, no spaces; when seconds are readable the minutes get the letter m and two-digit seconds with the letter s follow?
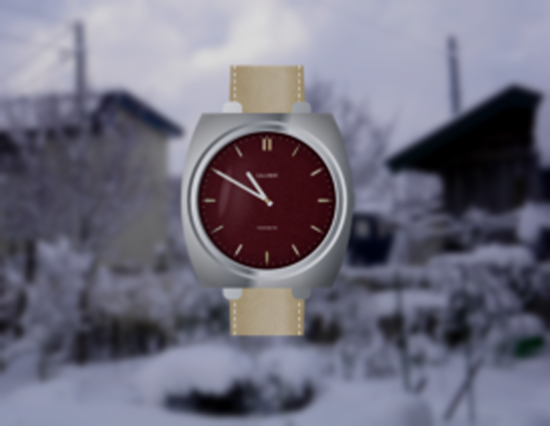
10h50
